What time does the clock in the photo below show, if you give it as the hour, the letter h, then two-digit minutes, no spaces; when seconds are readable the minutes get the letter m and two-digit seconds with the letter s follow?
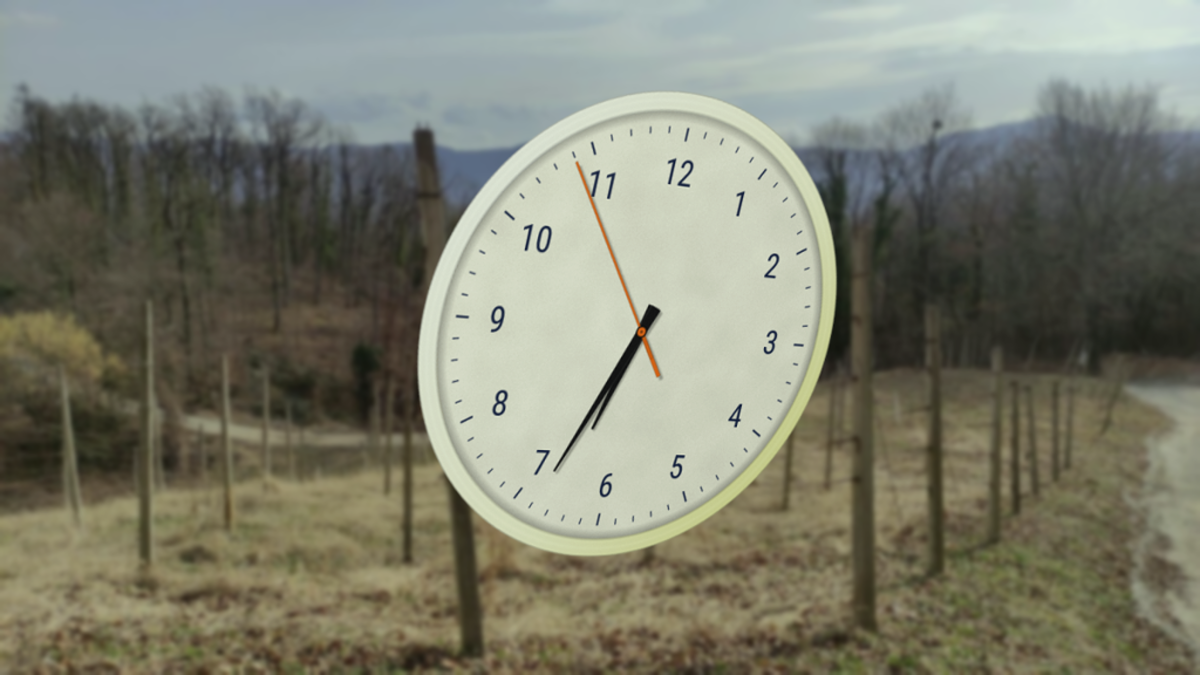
6h33m54s
